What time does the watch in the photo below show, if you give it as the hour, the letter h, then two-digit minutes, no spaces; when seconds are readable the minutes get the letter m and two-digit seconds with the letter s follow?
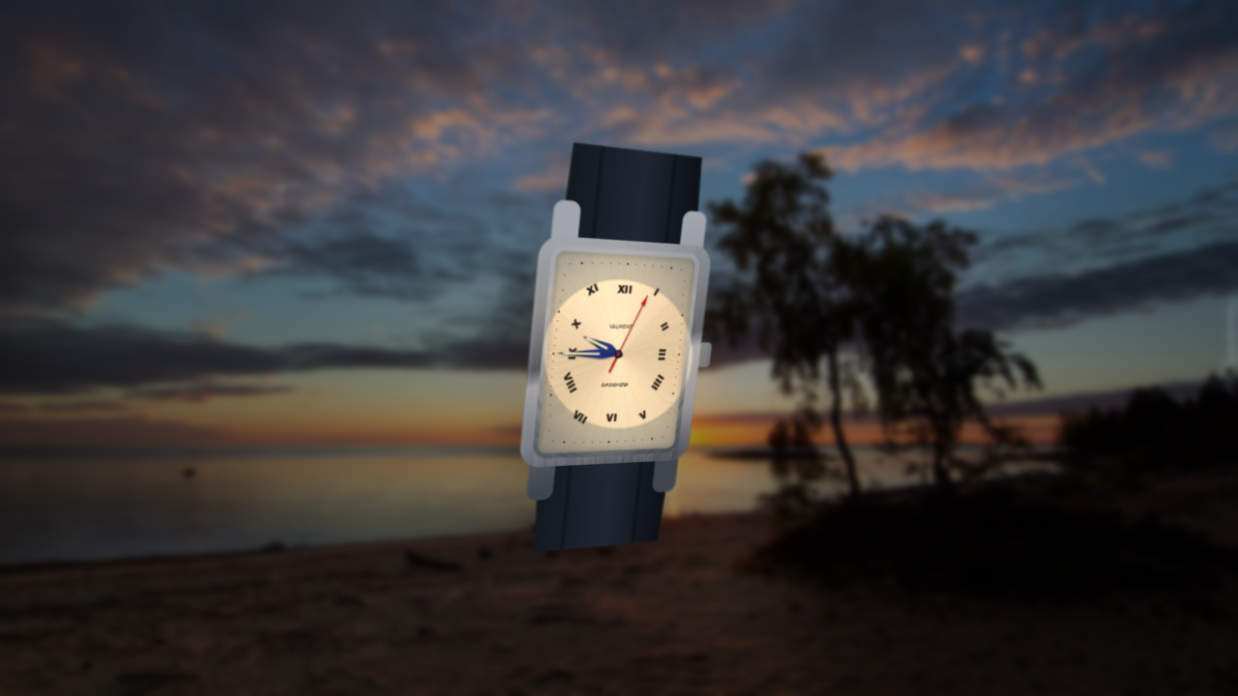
9h45m04s
